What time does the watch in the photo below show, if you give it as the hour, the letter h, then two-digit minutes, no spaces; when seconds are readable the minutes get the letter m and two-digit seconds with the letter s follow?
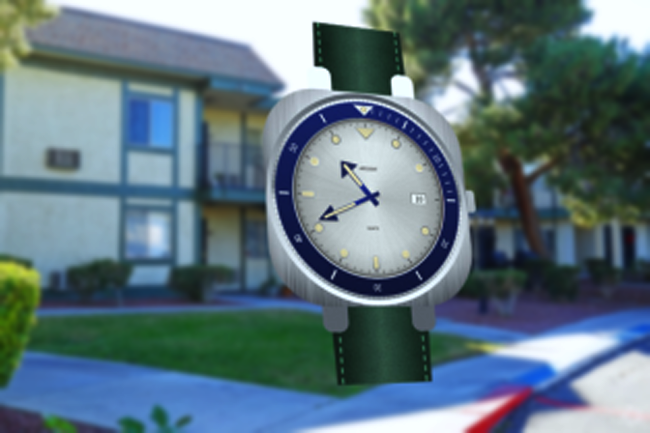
10h41
